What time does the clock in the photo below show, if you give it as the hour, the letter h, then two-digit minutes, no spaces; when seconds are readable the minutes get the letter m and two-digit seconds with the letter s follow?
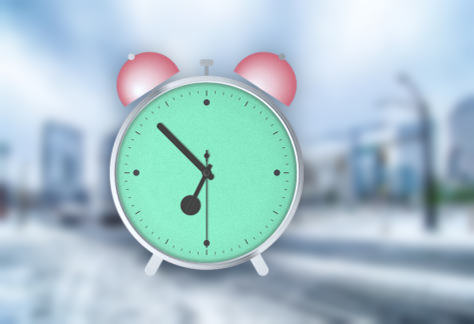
6h52m30s
